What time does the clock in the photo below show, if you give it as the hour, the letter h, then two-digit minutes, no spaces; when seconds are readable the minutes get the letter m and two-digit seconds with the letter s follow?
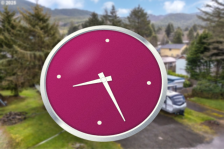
8h25
